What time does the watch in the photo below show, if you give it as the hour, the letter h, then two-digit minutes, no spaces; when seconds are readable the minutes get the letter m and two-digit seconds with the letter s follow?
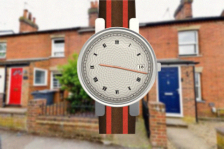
9h17
